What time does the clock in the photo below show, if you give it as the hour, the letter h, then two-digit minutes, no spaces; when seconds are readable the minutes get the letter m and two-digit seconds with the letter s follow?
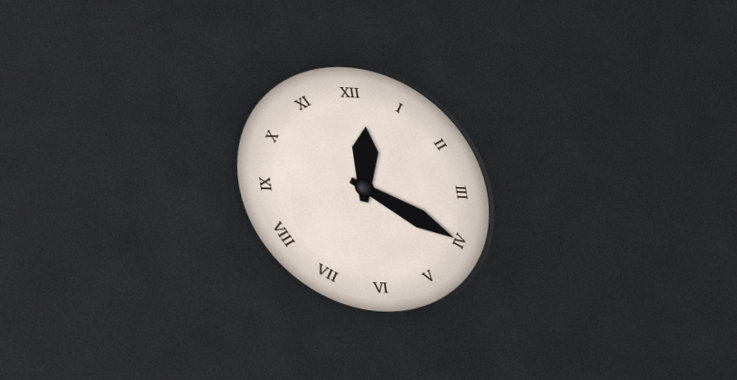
12h20
